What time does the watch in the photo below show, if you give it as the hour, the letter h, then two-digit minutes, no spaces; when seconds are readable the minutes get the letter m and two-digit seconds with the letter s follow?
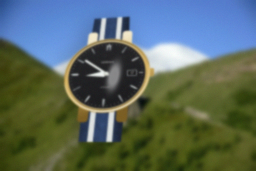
8h51
